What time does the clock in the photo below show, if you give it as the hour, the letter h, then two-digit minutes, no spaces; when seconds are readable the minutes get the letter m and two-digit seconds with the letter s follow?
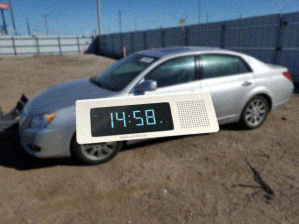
14h58
